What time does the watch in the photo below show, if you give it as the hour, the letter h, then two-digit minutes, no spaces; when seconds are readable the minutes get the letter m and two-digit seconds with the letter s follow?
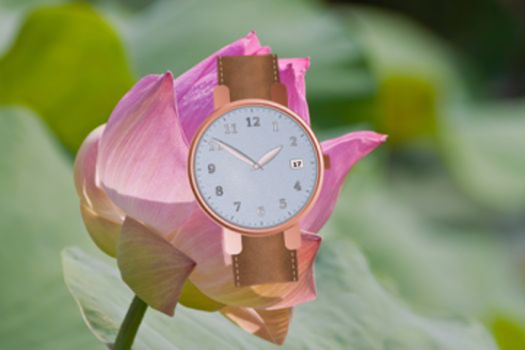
1h51
